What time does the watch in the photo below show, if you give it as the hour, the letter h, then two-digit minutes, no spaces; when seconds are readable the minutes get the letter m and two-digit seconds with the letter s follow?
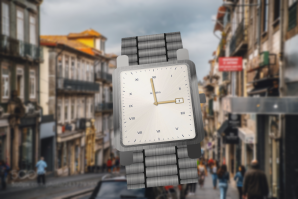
2h59
